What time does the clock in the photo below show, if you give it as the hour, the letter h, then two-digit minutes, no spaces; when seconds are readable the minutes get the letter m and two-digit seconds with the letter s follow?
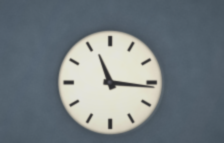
11h16
